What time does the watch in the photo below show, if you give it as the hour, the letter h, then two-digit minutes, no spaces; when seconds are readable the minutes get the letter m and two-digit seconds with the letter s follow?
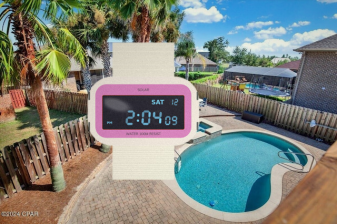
2h04m09s
